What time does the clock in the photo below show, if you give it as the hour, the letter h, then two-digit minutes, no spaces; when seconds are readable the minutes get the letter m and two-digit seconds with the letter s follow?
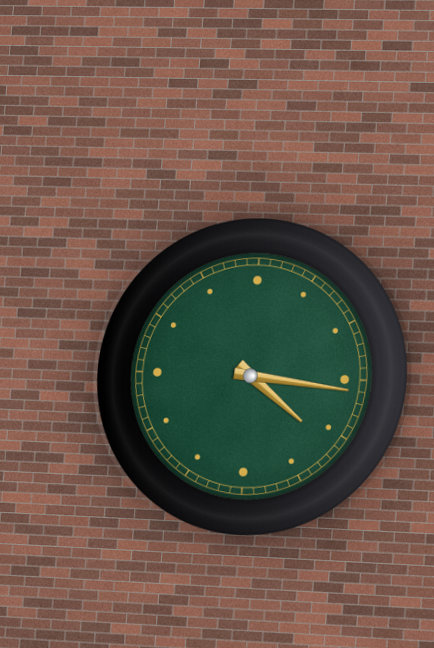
4h16
